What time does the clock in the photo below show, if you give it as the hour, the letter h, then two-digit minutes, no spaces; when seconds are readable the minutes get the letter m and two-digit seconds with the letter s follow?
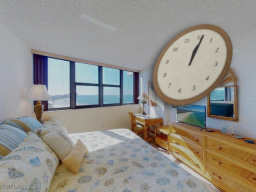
12h01
